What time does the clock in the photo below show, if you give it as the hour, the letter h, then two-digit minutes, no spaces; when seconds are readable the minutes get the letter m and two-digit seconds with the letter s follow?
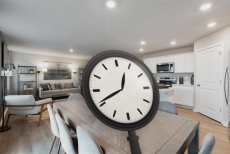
12h41
